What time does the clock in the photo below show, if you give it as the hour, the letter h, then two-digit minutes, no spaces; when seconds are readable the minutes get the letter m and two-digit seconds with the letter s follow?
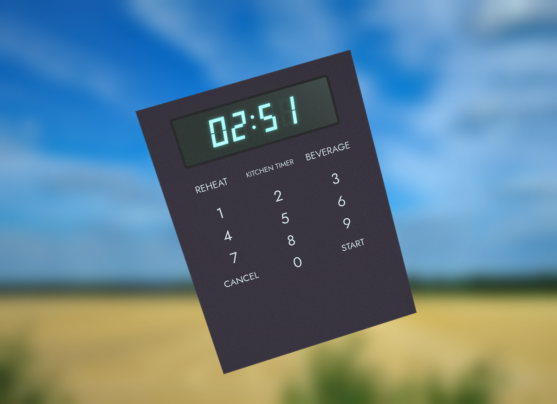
2h51
